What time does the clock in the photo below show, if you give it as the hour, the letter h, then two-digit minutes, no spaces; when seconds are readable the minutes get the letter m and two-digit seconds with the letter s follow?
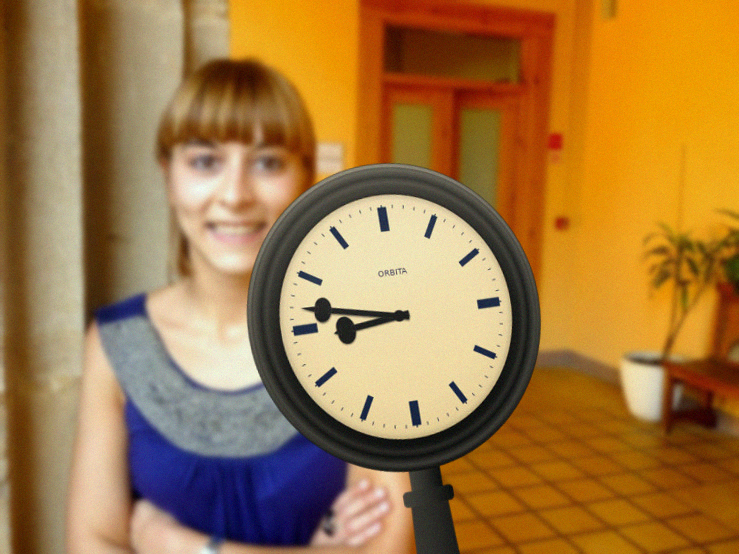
8h47
